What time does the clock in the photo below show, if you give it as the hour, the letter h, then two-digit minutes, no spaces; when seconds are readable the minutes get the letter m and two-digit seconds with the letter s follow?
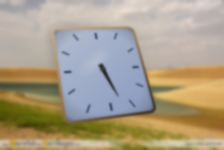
5h27
